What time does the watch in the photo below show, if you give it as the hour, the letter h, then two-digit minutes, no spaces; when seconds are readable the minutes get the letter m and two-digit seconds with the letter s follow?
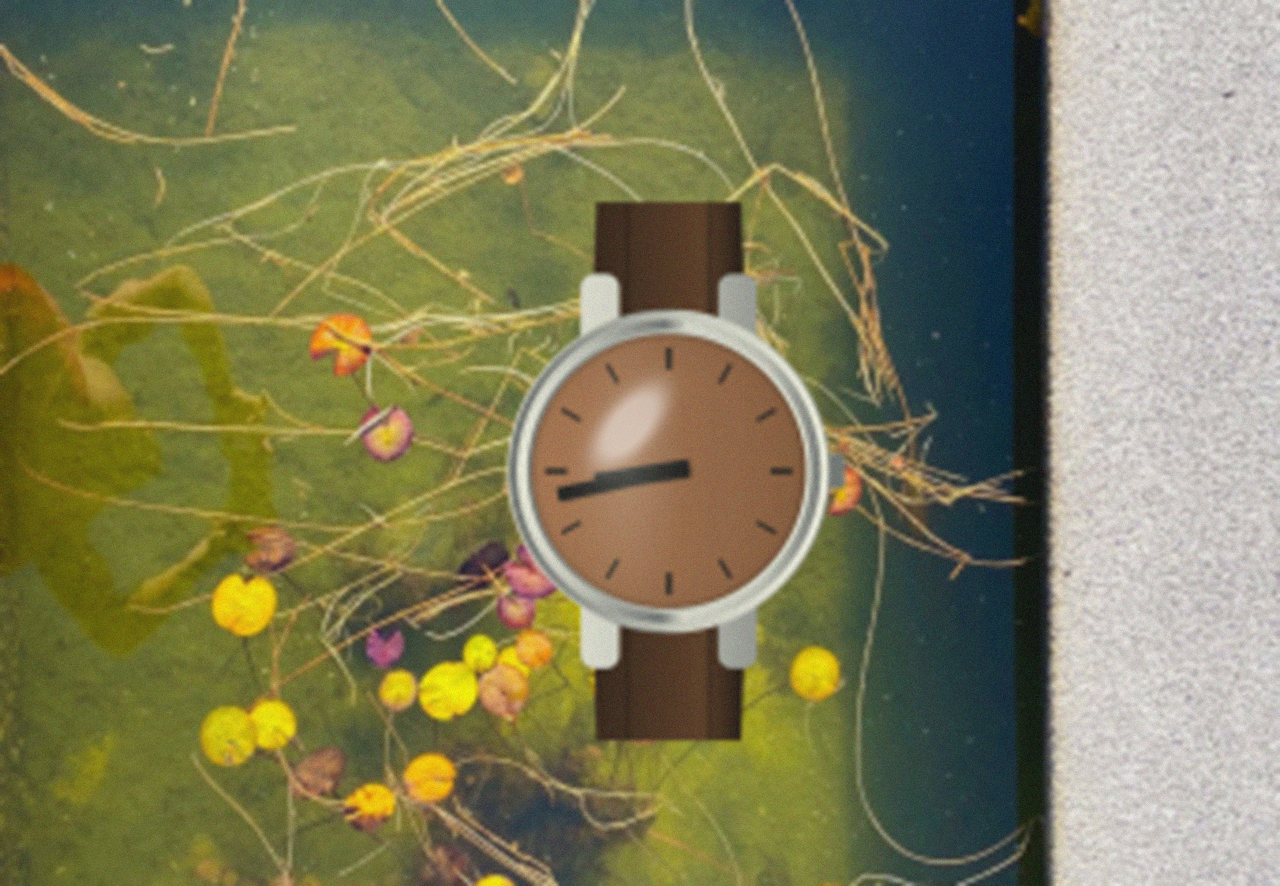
8h43
